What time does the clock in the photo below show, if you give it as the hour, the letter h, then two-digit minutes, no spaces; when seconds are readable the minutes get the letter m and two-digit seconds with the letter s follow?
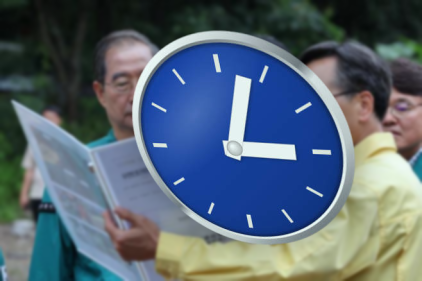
3h03
